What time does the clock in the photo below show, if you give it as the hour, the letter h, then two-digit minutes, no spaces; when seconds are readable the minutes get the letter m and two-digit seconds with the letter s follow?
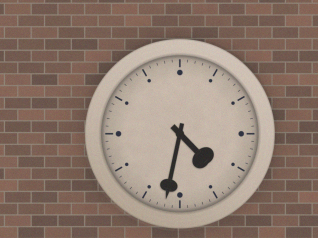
4h32
